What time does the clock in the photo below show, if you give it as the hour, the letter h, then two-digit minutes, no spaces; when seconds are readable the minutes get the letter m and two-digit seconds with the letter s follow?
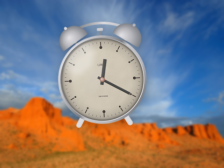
12h20
